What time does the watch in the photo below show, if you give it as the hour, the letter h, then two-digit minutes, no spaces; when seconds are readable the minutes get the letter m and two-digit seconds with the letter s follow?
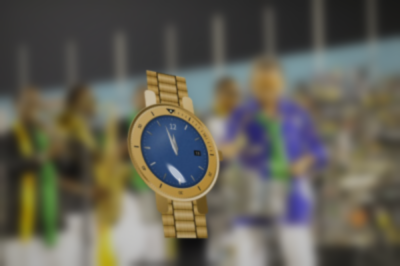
11h57
